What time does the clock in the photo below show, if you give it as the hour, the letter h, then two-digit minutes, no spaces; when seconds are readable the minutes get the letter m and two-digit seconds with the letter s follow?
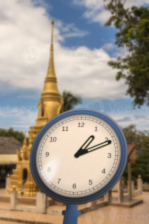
1h11
